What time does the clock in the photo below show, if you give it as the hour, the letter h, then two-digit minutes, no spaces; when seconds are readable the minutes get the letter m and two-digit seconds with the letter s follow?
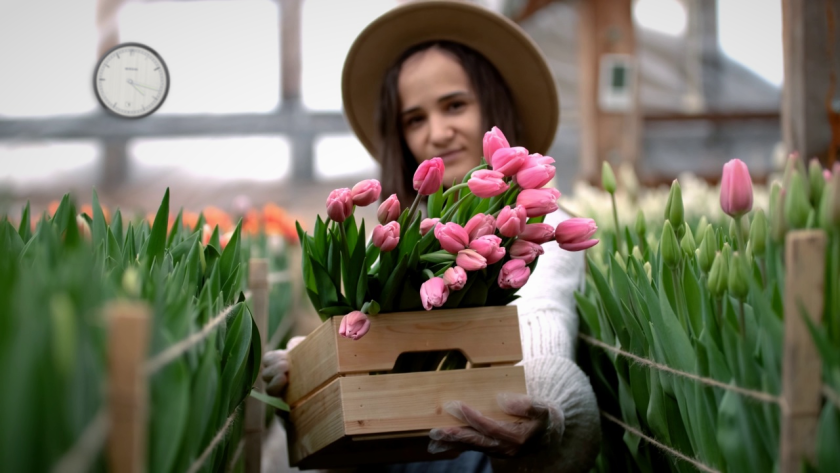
4h17
